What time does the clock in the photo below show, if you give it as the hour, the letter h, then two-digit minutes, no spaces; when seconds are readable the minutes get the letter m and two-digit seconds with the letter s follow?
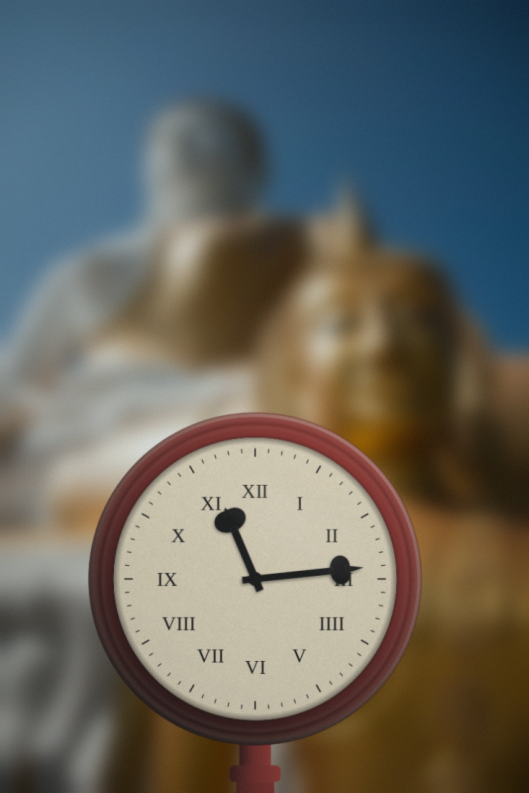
11h14
